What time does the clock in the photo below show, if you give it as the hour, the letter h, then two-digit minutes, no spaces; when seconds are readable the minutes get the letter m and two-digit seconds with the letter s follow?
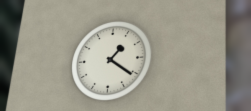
1h21
